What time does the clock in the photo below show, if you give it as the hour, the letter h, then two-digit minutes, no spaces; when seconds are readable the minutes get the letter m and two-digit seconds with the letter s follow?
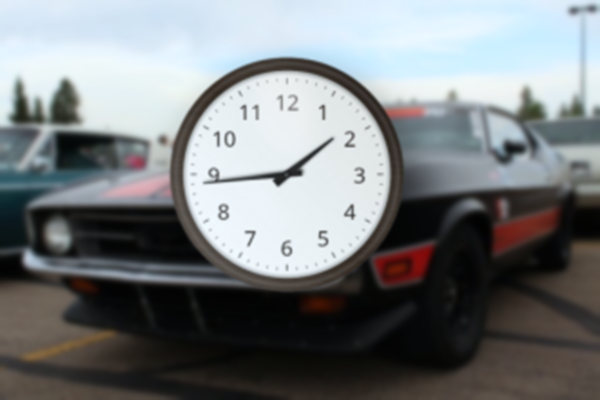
1h44
